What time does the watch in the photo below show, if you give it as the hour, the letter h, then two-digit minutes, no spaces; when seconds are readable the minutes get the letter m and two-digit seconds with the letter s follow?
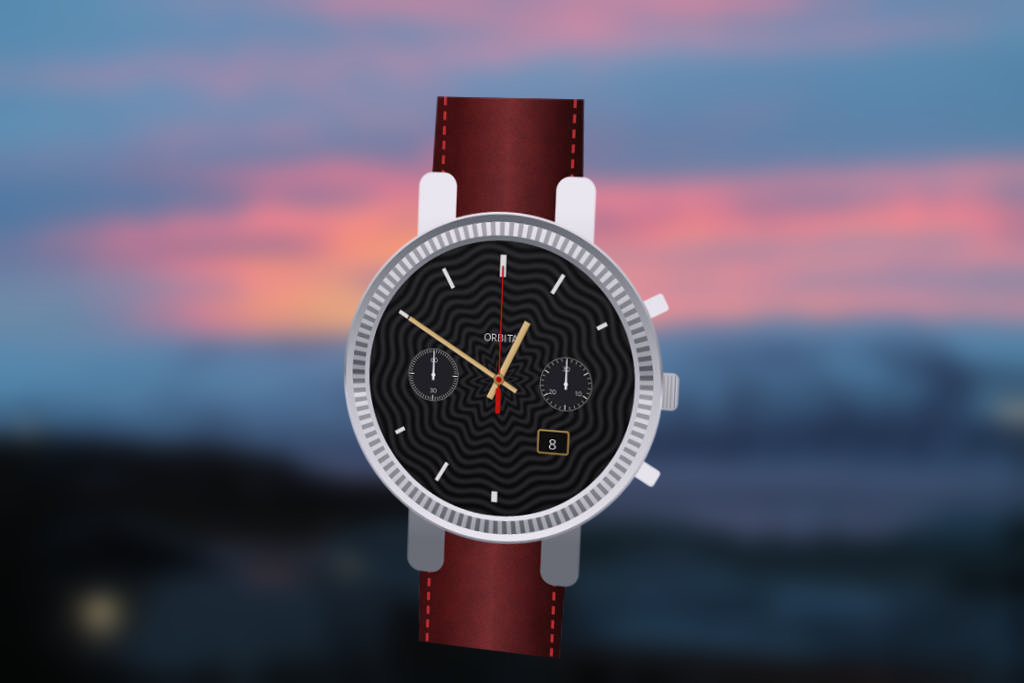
12h50
